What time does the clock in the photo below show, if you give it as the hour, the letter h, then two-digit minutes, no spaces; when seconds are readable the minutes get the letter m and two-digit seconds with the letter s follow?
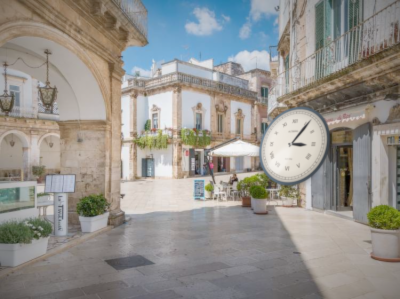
3h06
